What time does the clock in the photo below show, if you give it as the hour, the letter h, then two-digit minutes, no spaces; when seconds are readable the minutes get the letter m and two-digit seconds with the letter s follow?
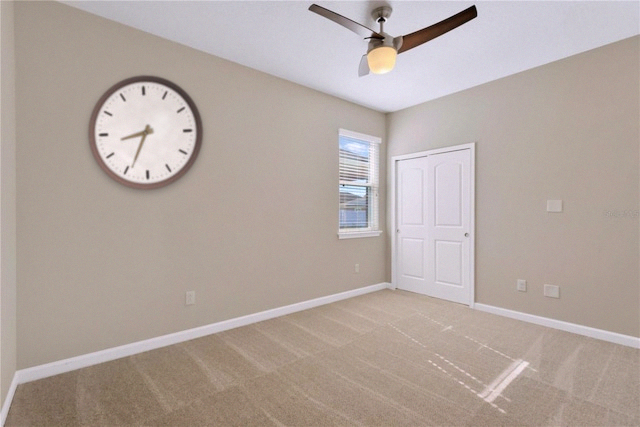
8h34
